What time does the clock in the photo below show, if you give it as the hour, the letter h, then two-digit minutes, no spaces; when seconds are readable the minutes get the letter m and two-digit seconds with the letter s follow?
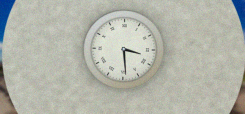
3h29
